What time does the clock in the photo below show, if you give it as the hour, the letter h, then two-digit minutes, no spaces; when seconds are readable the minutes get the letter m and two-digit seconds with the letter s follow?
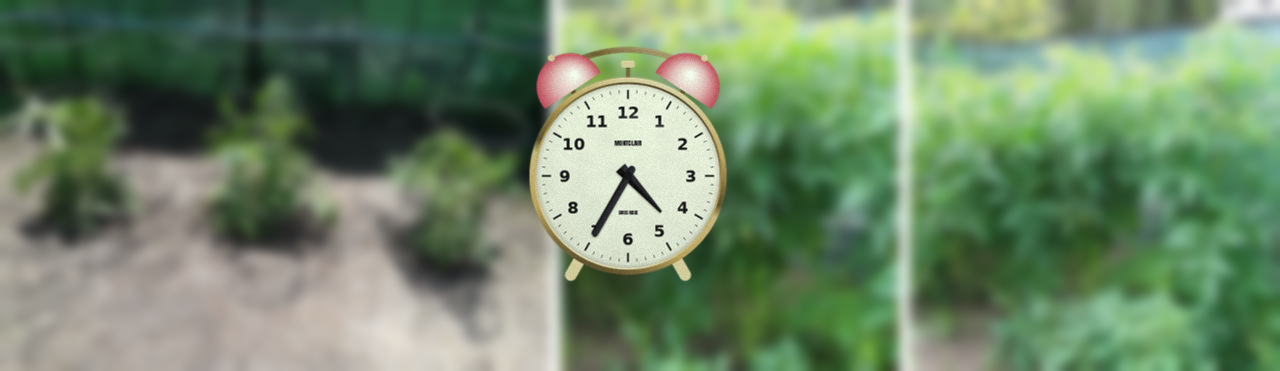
4h35
